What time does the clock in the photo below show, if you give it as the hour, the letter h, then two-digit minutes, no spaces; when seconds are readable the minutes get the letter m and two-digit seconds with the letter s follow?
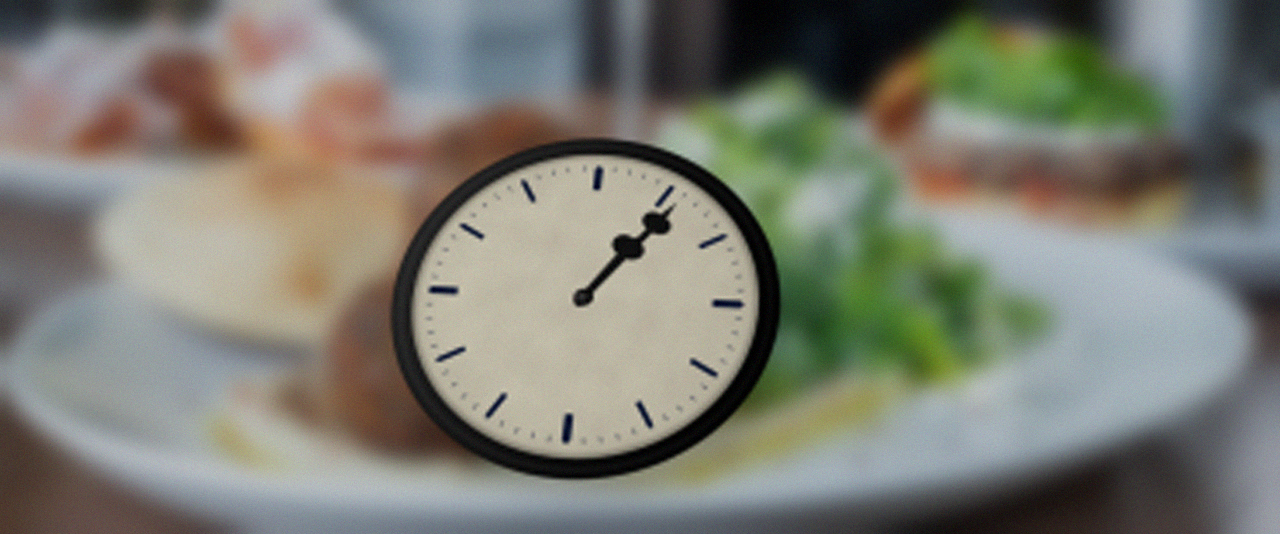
1h06
